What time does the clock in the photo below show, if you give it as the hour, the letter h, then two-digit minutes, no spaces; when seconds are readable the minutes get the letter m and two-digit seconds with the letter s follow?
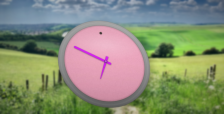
6h50
